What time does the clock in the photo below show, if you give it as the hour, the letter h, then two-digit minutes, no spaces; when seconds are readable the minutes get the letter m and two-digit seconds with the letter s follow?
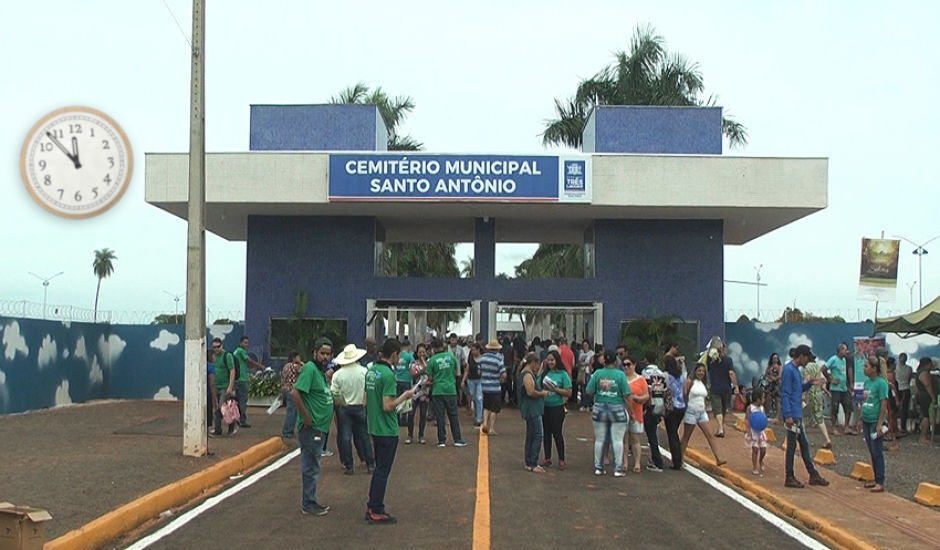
11h53
